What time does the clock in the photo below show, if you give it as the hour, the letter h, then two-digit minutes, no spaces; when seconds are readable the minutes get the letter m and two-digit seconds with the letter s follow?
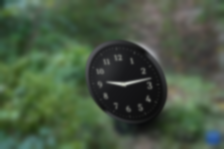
9h13
